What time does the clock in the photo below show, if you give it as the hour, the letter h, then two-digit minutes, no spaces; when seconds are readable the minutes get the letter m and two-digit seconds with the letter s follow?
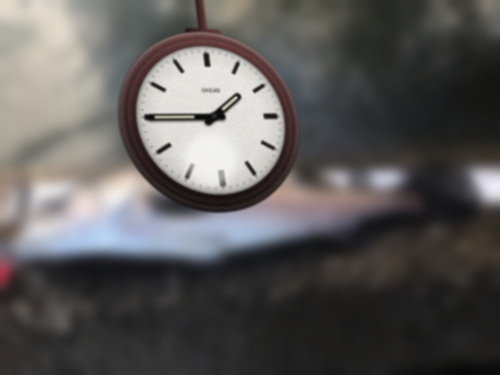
1h45
